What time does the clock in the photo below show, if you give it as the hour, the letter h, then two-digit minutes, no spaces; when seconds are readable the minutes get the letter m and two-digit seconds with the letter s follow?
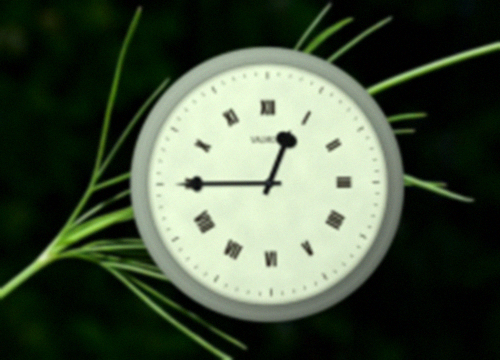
12h45
